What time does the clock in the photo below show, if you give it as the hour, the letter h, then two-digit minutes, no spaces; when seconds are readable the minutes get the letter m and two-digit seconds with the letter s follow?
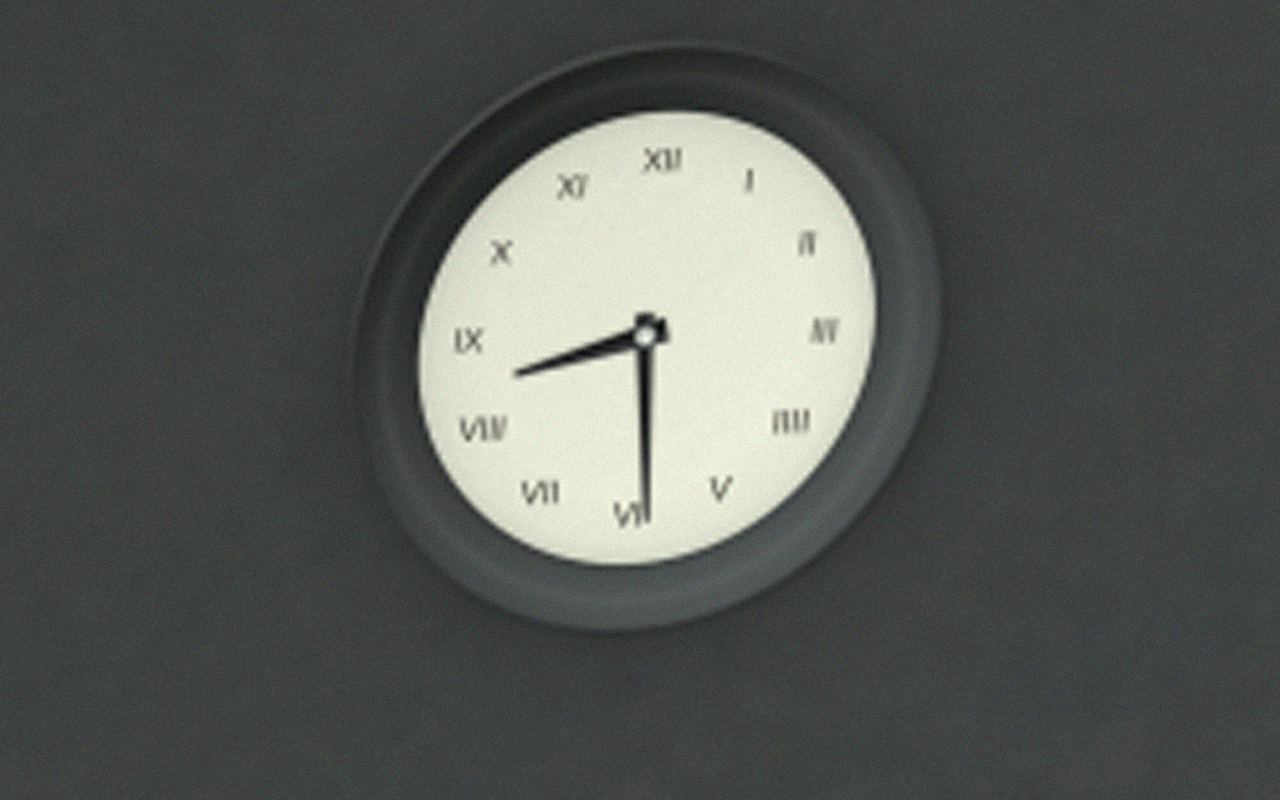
8h29
